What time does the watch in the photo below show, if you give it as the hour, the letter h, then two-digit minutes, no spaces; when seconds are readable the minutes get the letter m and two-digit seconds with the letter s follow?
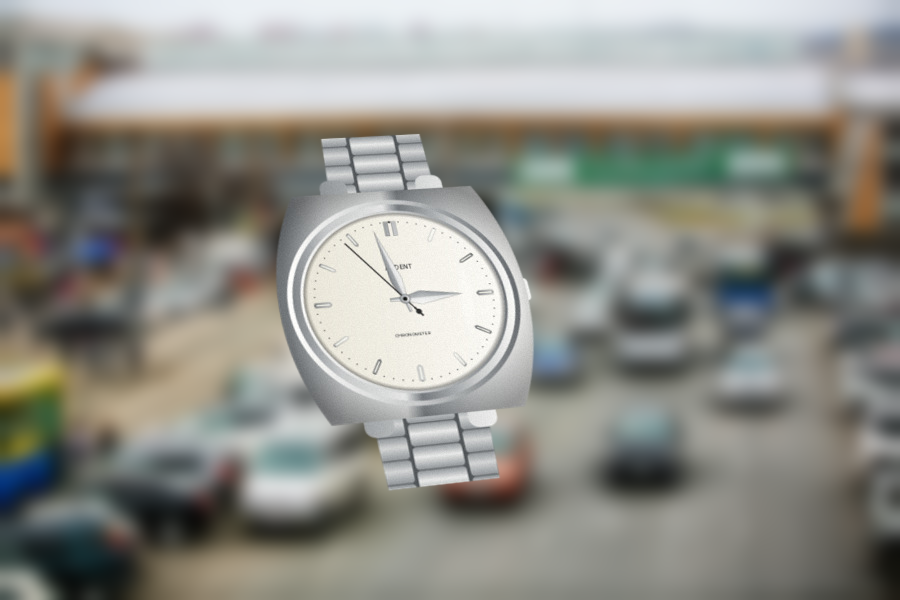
2h57m54s
